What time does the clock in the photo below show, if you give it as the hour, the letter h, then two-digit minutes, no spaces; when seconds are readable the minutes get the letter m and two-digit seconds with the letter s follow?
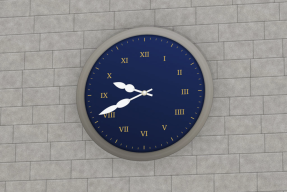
9h41
